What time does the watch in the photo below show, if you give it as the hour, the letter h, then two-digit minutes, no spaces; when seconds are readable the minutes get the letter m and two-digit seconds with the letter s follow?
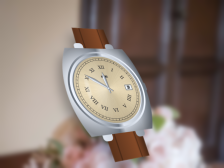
11h51
